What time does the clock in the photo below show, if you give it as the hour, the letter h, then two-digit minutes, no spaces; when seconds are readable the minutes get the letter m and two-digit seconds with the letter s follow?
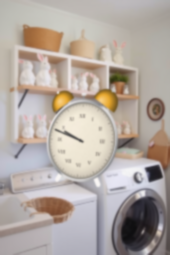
9h48
